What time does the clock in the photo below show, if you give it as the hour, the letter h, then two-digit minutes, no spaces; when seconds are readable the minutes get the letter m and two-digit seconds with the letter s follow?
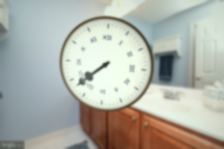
7h38
